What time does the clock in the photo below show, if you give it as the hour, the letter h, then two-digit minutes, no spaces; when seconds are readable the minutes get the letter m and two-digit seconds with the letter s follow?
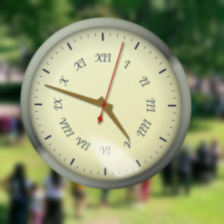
4h48m03s
